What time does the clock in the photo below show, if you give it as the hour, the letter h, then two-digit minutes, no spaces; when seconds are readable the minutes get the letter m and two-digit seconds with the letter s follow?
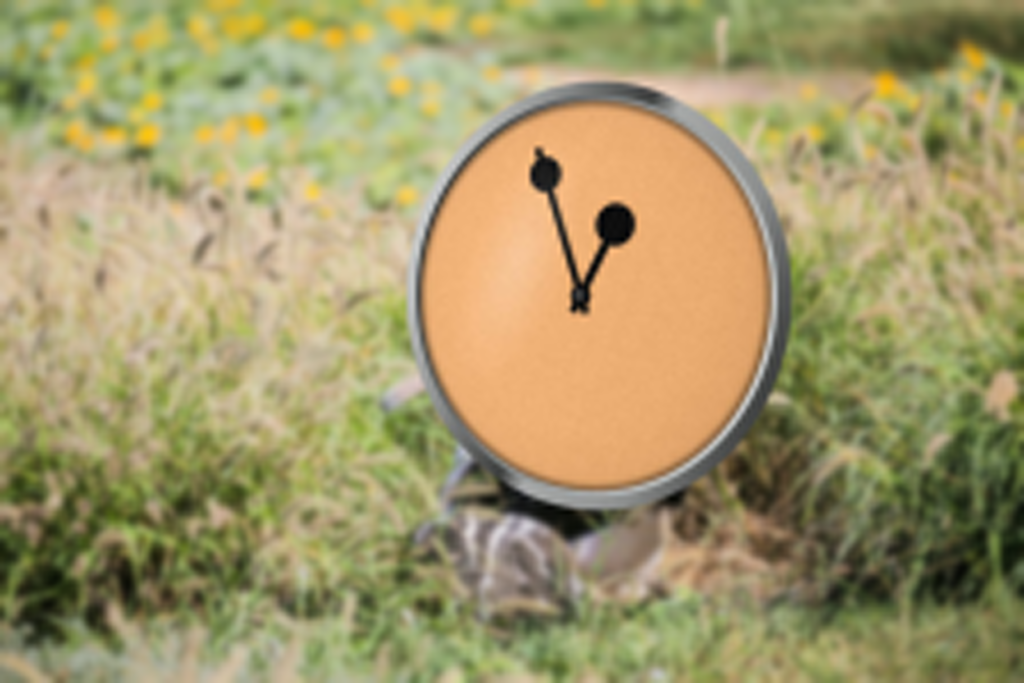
12h57
